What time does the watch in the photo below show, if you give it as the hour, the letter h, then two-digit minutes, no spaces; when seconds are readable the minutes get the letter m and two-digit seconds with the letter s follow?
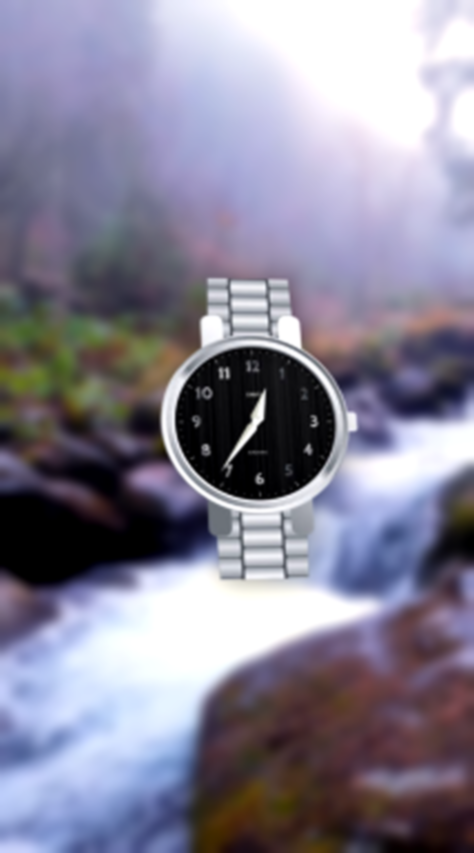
12h36
